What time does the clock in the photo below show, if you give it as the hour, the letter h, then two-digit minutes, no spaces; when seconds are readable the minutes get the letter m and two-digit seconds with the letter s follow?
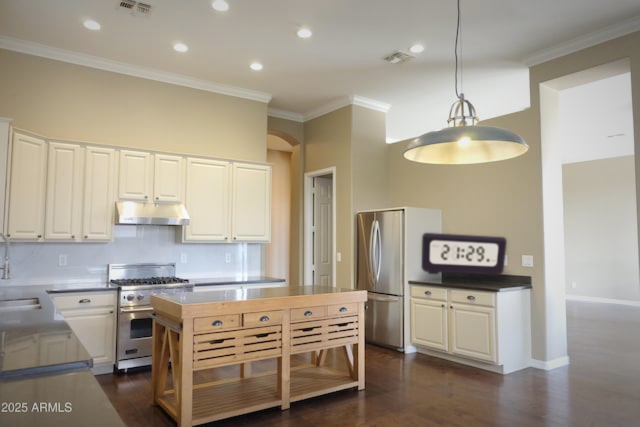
21h29
